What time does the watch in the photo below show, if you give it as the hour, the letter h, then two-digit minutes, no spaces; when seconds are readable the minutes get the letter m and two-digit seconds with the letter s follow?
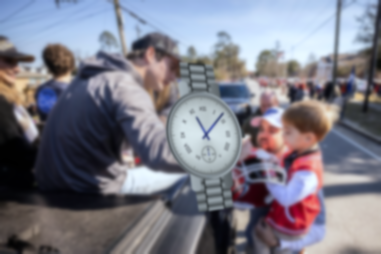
11h08
